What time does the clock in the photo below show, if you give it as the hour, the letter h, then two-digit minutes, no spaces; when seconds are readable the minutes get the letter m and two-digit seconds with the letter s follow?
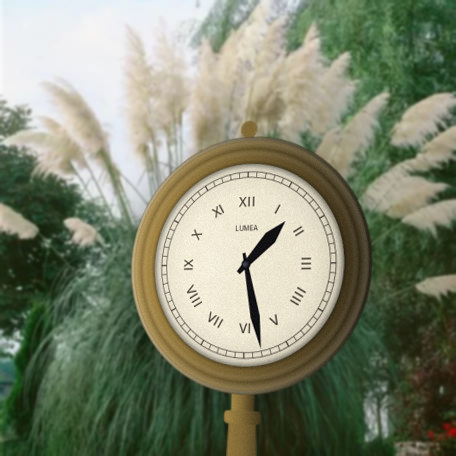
1h28
